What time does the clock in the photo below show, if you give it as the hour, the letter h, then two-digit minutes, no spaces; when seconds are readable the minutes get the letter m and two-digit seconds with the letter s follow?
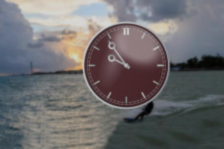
9h54
